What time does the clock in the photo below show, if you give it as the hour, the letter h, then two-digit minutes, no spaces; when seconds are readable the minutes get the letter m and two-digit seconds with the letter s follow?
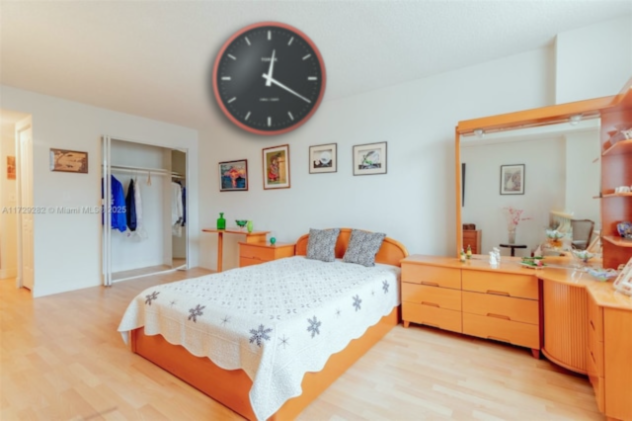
12h20
